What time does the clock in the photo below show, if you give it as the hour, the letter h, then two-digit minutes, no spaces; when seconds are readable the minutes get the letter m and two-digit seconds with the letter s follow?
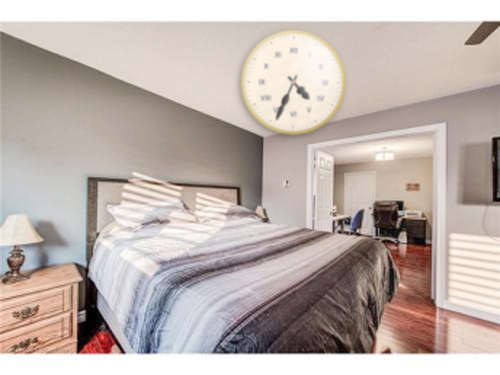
4h34
